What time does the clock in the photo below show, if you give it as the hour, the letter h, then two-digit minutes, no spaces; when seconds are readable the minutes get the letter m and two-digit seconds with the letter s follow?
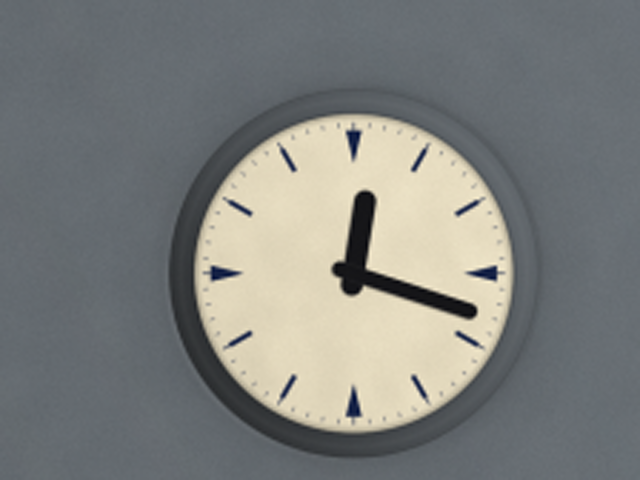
12h18
